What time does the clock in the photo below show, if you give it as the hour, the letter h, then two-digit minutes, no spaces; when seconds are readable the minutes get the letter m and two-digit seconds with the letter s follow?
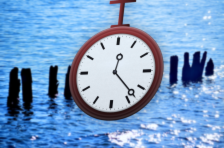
12h23
